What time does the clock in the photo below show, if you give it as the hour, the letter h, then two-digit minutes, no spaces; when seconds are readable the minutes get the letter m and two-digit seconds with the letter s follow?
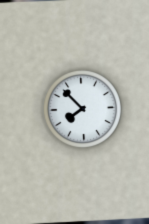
7h53
